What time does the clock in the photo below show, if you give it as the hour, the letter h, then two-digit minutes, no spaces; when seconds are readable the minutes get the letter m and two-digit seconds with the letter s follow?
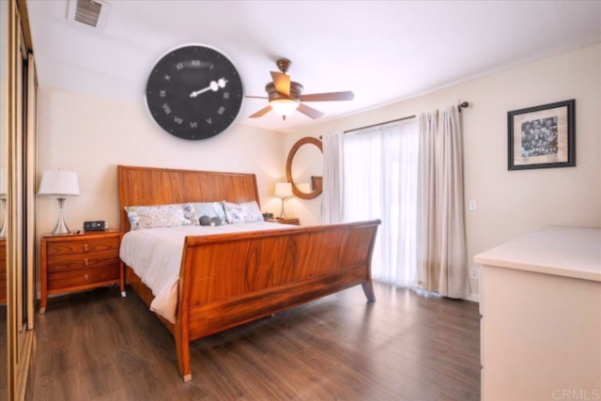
2h11
